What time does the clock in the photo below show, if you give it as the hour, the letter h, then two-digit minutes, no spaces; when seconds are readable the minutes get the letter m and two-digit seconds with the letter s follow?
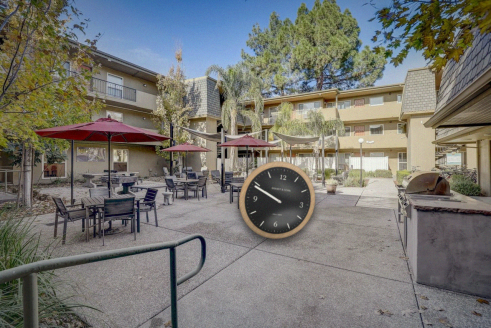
9h49
